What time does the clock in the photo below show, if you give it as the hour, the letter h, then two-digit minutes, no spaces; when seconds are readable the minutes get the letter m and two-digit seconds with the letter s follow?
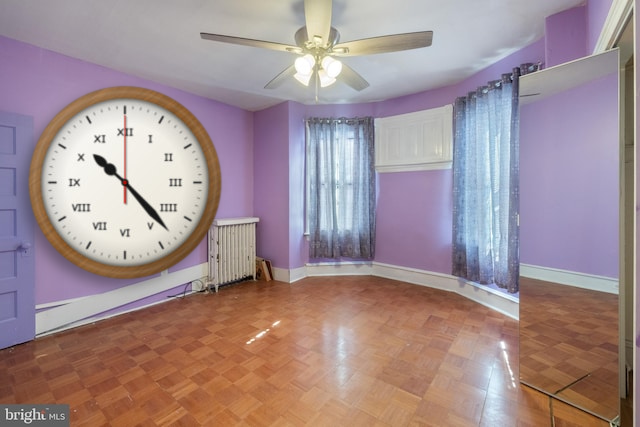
10h23m00s
